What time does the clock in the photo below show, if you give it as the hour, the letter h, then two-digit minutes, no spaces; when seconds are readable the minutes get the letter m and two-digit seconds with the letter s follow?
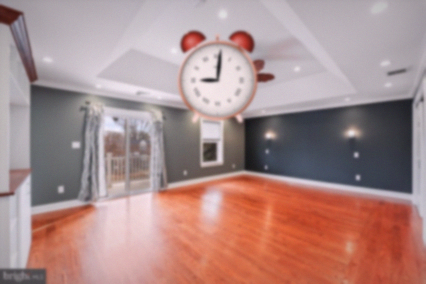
9h01
